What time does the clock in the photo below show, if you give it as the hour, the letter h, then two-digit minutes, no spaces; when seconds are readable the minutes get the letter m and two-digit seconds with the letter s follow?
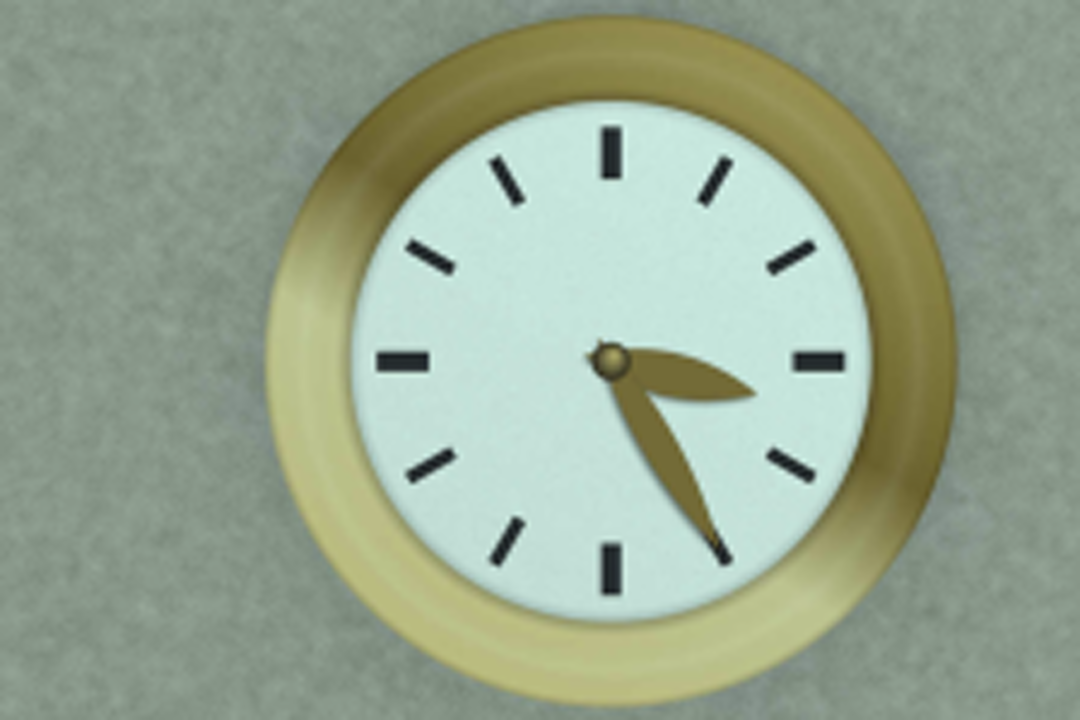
3h25
